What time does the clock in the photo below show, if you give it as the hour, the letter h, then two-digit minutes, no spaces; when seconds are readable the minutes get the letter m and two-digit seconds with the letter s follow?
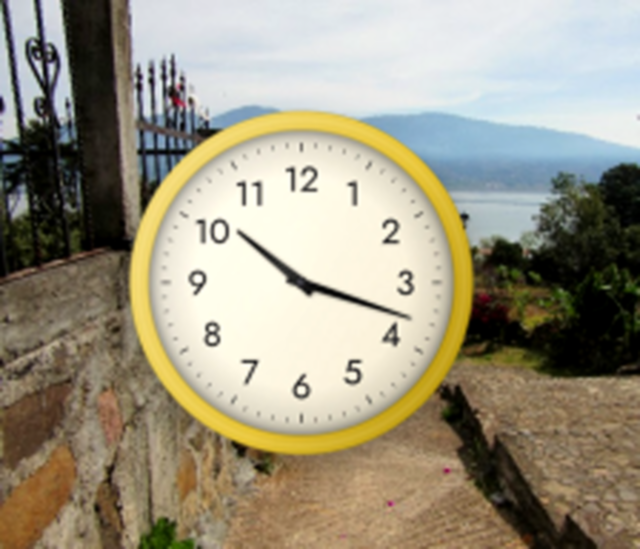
10h18
